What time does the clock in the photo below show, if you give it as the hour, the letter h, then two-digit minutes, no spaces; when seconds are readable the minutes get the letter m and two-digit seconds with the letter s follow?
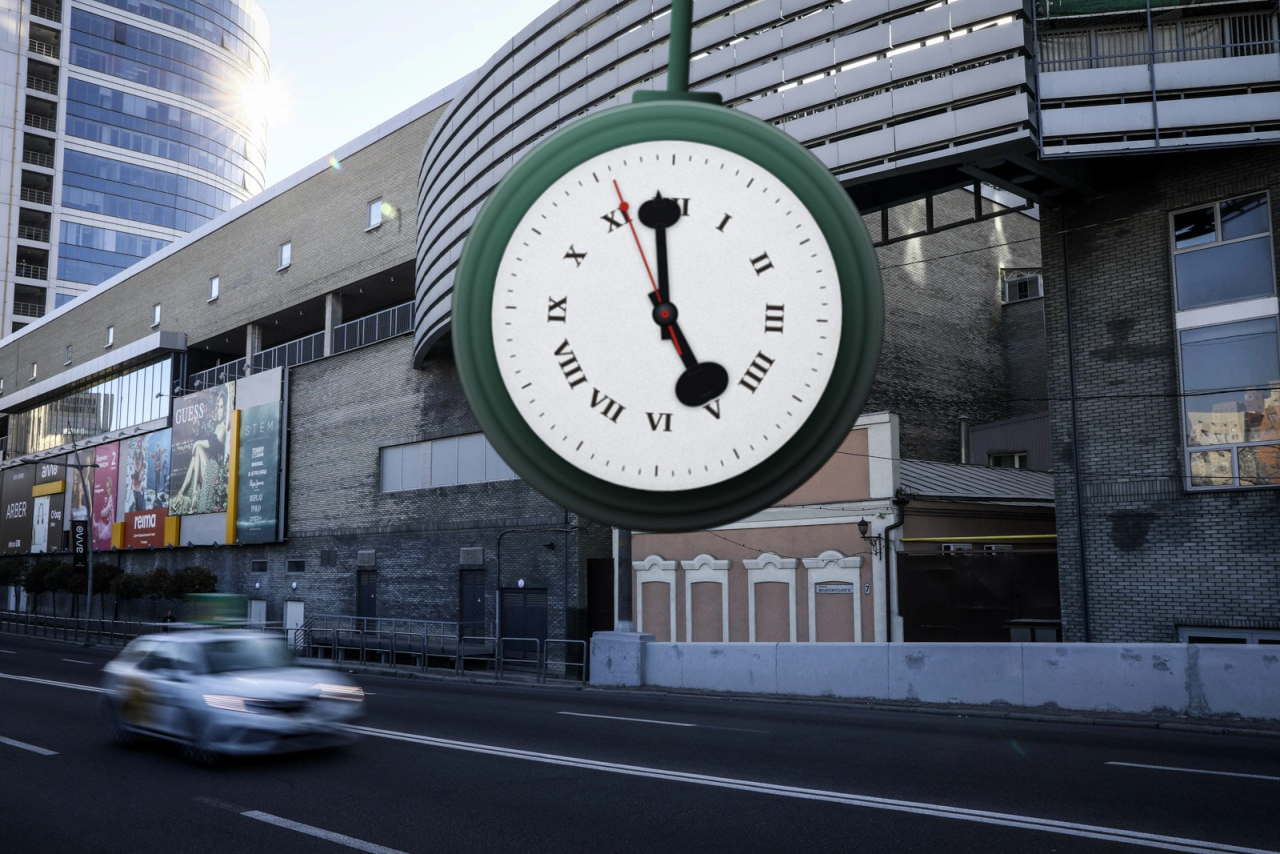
4h58m56s
